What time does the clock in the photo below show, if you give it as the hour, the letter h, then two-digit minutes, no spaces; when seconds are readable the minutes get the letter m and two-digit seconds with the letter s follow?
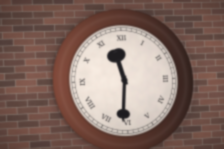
11h31
